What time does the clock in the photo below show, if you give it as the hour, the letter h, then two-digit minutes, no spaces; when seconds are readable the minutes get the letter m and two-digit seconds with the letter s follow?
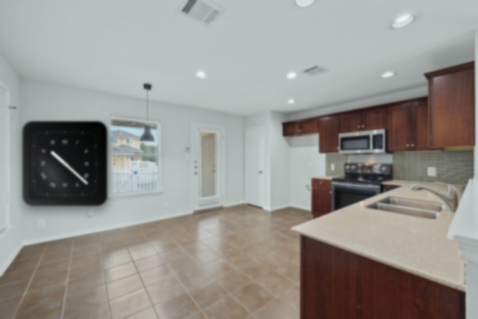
10h22
